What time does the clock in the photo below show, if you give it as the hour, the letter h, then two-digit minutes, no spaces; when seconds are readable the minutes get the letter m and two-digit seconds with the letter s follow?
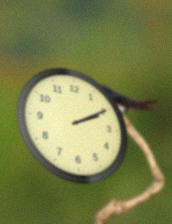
2h10
